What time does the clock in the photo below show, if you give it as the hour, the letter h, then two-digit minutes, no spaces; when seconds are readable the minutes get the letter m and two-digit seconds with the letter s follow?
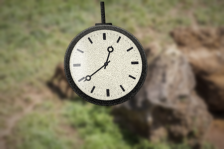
12h39
